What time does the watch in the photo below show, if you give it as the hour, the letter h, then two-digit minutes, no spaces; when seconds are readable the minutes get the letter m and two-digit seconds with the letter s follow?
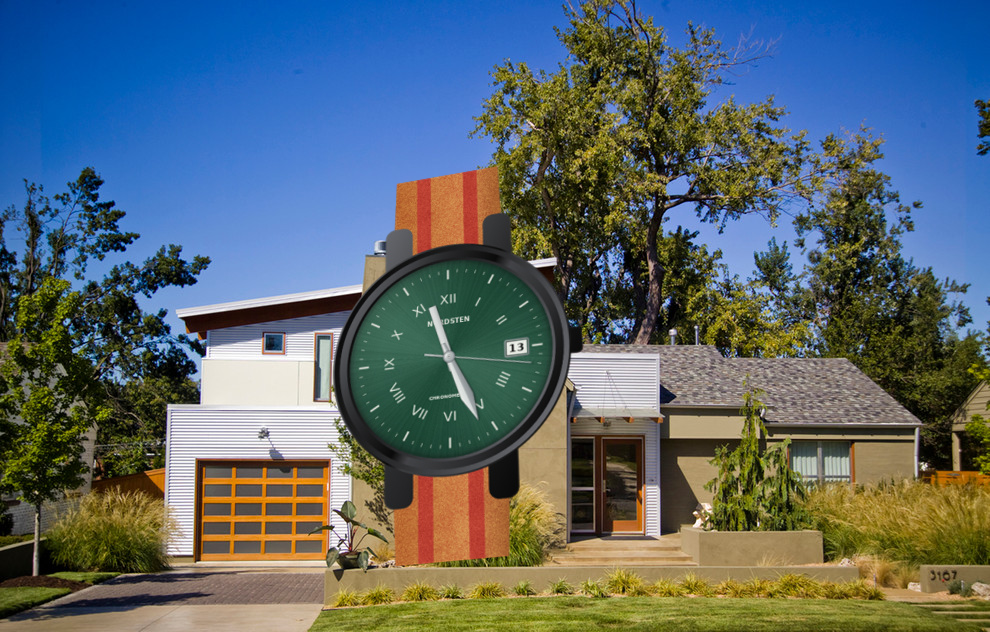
11h26m17s
